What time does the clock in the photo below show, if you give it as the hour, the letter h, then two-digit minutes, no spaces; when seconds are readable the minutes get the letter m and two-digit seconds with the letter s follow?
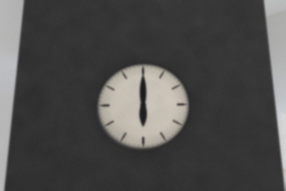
6h00
